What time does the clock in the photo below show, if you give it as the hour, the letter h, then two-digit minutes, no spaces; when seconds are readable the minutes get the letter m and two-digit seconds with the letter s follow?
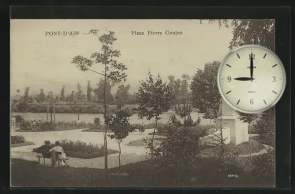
9h00
